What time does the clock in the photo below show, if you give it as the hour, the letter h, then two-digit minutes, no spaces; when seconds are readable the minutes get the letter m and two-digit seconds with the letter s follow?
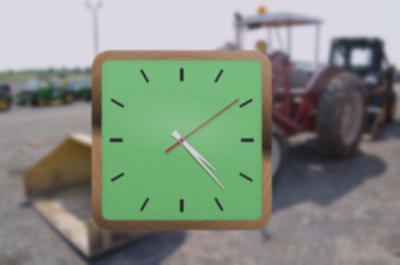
4h23m09s
